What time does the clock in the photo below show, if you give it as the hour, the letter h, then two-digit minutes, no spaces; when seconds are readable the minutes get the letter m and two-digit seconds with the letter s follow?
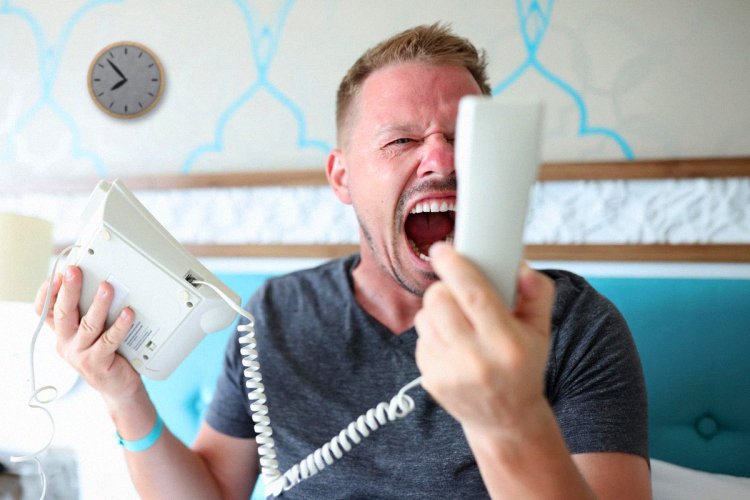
7h53
